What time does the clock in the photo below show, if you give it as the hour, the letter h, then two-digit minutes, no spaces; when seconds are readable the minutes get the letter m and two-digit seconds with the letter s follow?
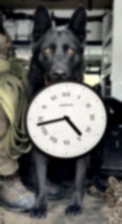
4h43
